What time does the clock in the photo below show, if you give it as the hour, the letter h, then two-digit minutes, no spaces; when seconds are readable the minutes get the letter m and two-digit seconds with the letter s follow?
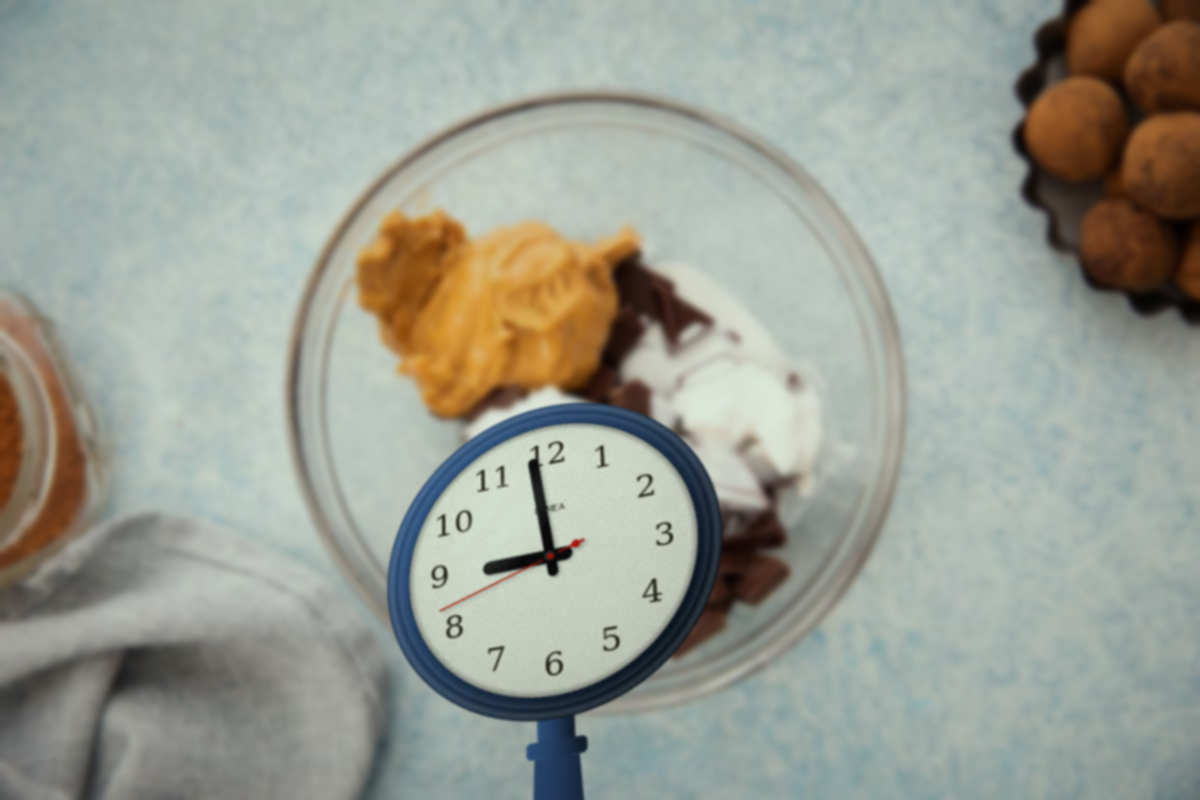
8h58m42s
